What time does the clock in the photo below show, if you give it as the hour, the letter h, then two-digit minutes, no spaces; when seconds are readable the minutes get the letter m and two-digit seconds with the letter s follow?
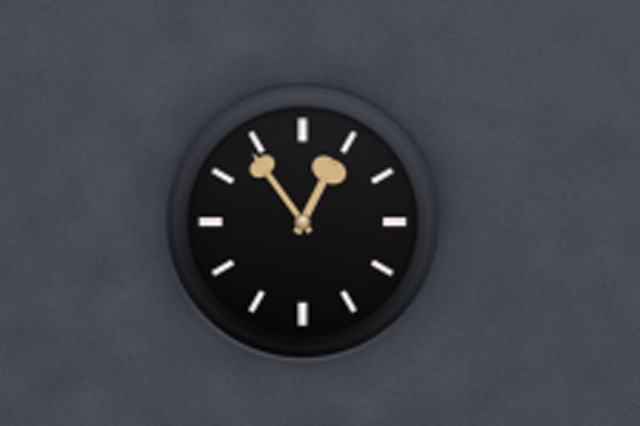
12h54
